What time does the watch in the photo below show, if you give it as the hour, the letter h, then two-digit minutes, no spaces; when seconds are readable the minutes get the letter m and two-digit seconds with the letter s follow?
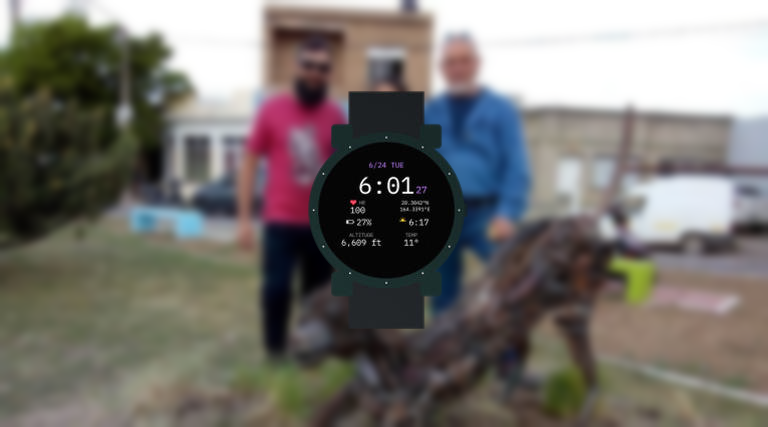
6h01m27s
